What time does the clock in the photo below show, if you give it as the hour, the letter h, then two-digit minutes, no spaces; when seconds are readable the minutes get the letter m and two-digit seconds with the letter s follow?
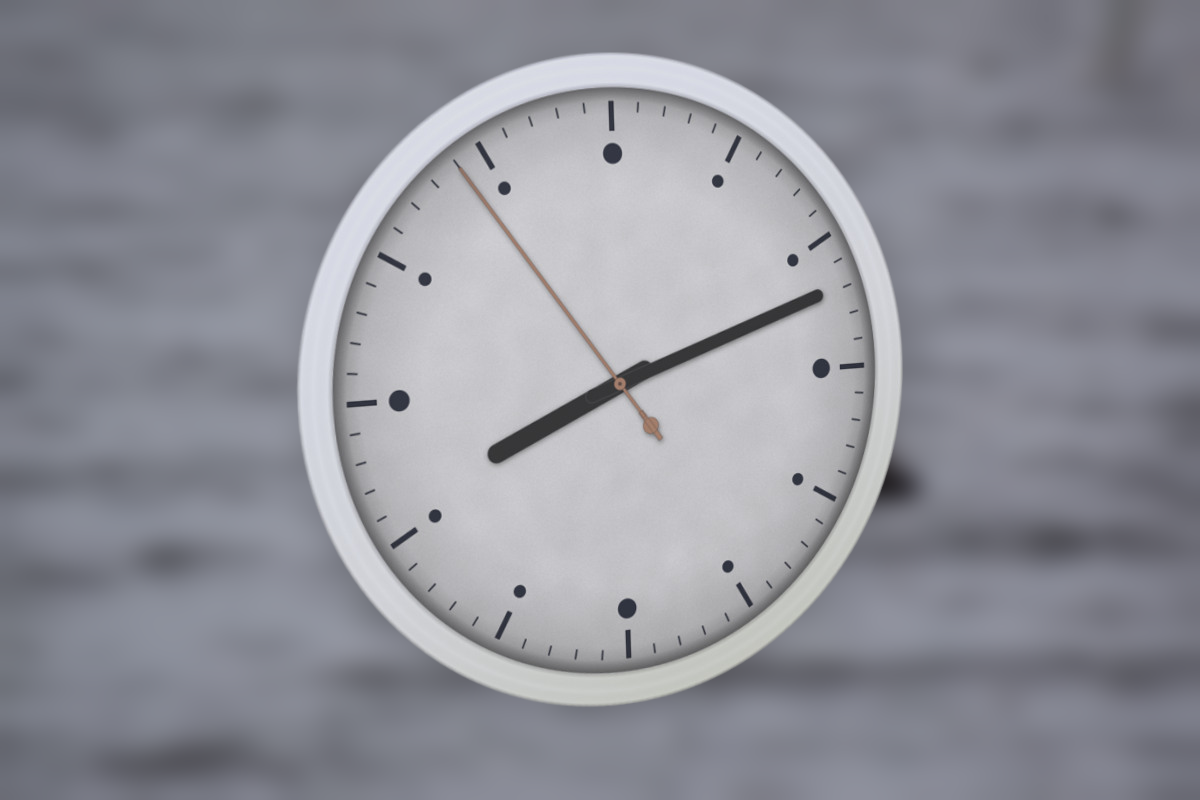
8h11m54s
